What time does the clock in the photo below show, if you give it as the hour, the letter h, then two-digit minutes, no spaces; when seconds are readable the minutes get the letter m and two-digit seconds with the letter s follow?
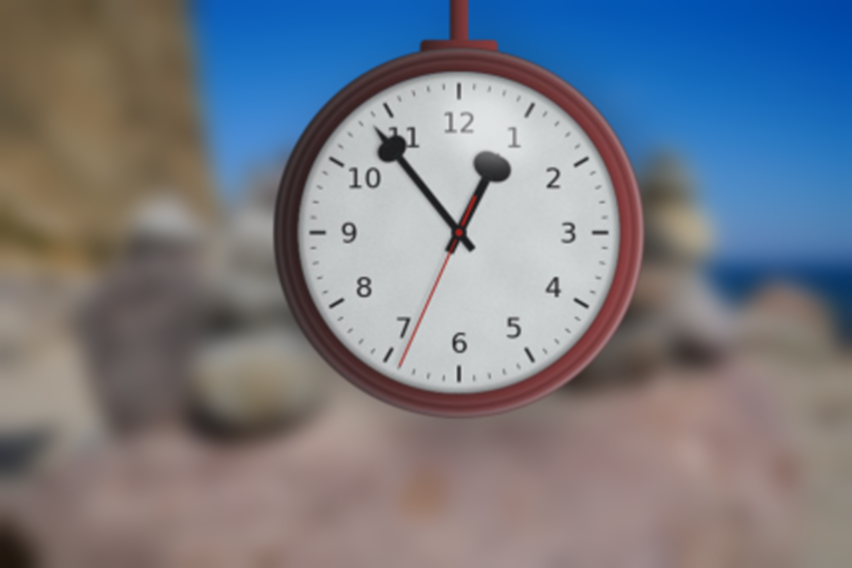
12h53m34s
